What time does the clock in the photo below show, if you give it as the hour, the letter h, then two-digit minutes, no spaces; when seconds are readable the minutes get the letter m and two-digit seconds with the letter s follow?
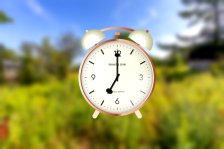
7h00
